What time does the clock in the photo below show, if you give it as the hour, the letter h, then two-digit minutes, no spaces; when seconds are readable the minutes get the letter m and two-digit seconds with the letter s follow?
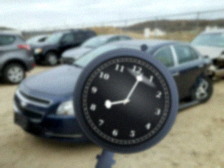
8h02
